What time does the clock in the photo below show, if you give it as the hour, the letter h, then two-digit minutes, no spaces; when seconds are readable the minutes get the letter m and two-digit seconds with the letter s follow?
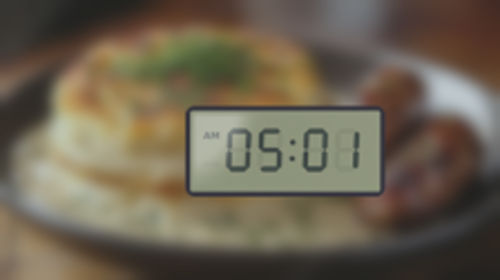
5h01
